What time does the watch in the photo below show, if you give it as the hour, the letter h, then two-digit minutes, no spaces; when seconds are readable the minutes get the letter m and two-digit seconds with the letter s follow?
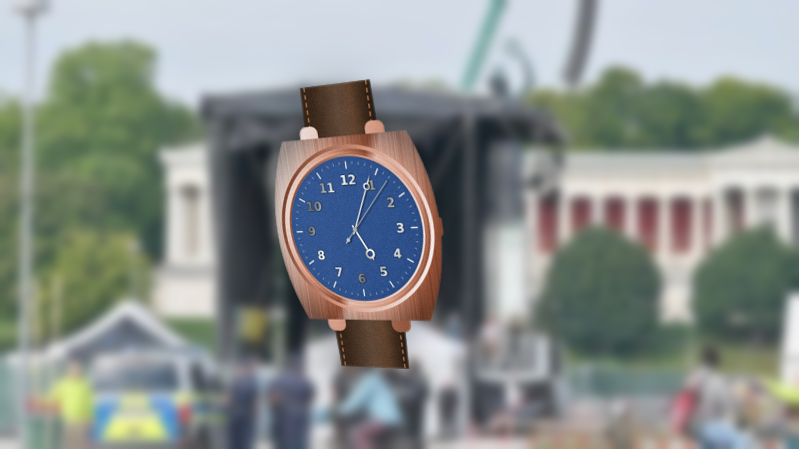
5h04m07s
